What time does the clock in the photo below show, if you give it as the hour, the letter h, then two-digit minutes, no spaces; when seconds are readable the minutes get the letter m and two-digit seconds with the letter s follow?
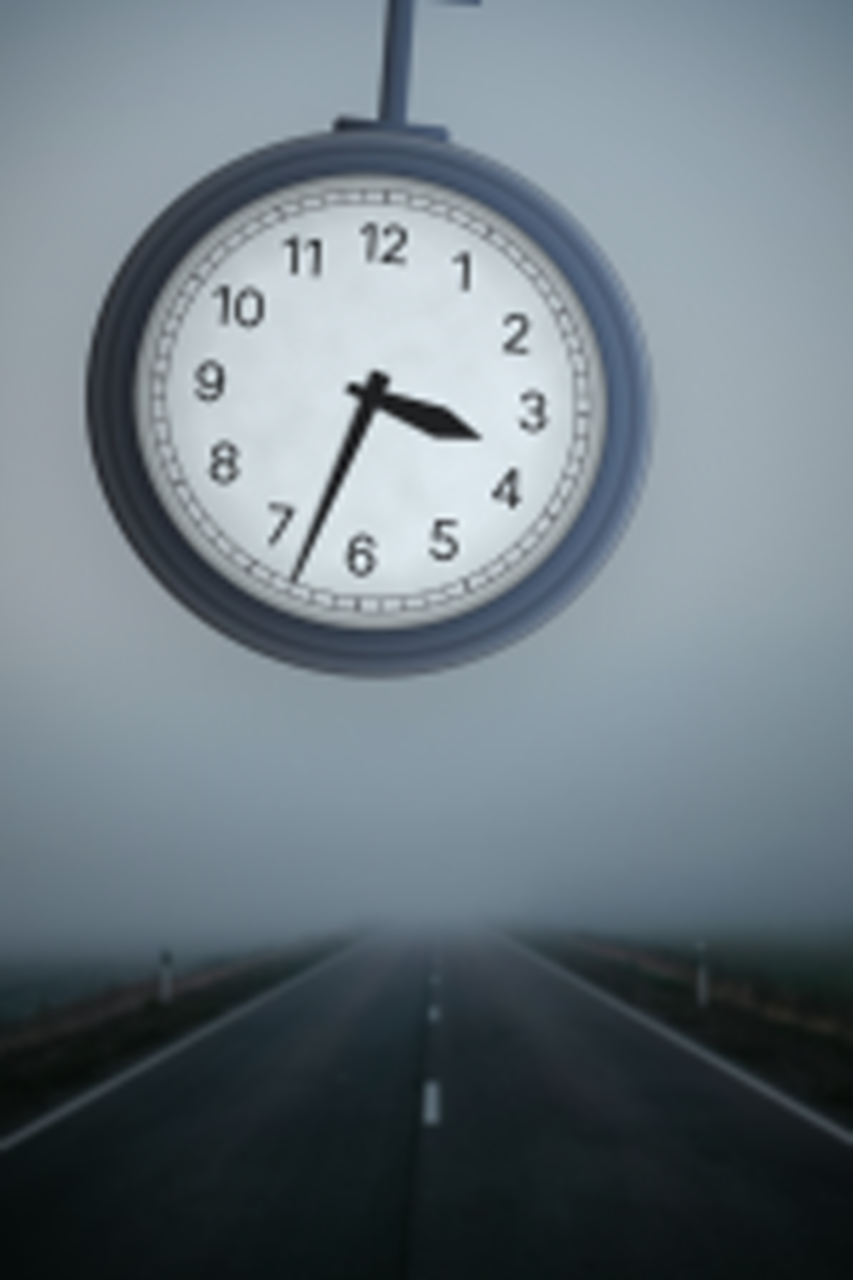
3h33
